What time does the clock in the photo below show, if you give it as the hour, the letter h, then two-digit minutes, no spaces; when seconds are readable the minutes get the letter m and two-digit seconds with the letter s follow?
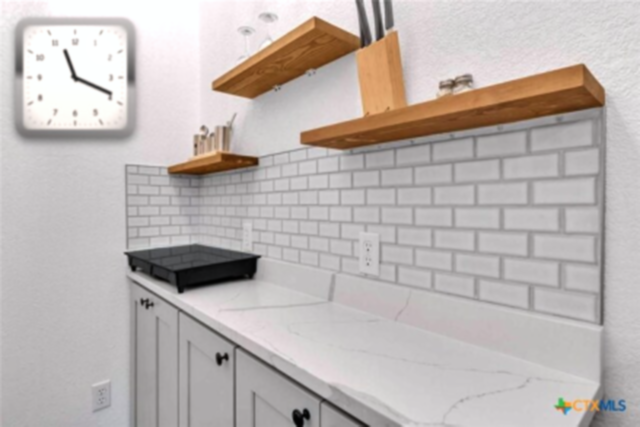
11h19
